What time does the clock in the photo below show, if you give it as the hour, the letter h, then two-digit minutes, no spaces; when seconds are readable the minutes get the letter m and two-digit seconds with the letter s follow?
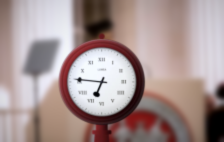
6h46
